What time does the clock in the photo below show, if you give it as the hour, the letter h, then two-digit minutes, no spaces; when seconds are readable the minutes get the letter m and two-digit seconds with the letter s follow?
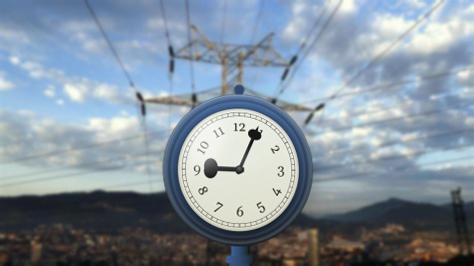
9h04
